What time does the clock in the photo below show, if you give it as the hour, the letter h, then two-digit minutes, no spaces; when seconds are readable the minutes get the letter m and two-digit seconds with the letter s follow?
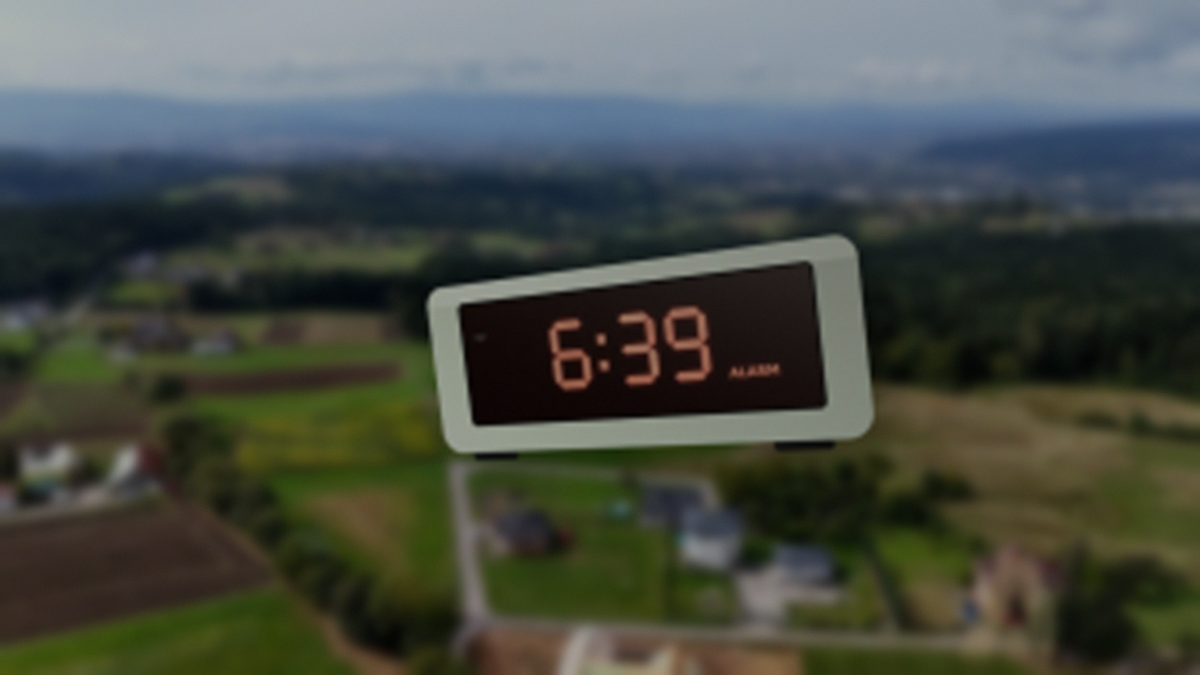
6h39
